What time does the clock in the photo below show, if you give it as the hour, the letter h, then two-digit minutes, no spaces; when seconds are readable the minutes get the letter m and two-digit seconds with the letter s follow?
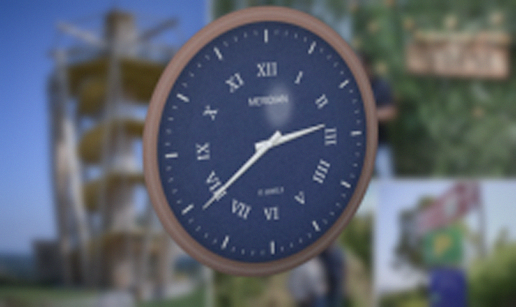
2h39
